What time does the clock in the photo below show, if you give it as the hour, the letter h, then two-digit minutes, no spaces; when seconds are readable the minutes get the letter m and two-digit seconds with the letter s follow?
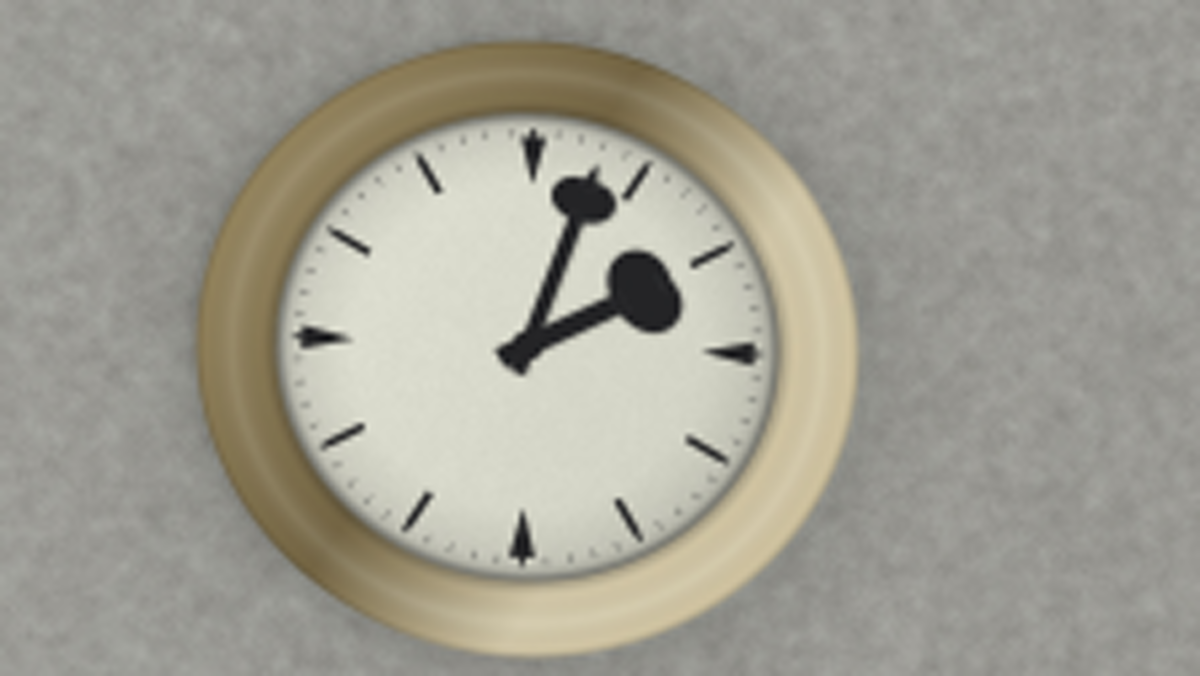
2h03
